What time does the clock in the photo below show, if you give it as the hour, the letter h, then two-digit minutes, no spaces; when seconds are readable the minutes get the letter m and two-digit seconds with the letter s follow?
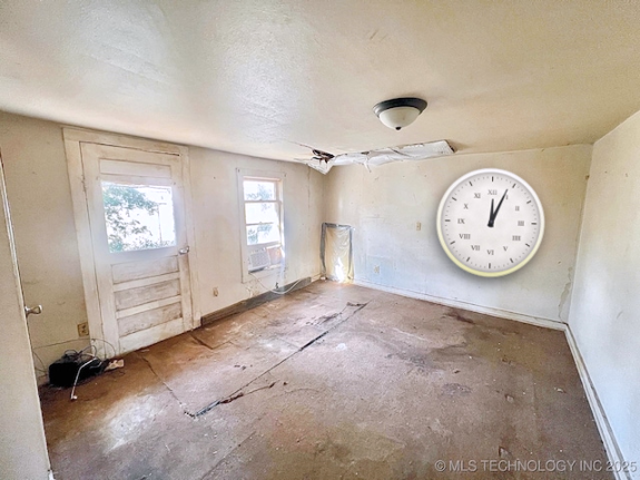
12h04
